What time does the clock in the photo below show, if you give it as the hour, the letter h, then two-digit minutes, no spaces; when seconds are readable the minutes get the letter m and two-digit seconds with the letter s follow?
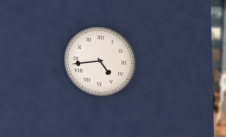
4h43
